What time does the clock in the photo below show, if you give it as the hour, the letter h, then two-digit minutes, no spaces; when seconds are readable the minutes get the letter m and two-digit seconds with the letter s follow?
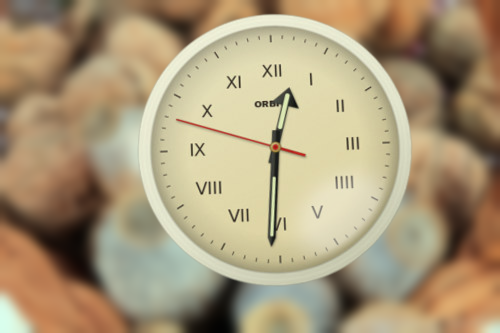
12h30m48s
